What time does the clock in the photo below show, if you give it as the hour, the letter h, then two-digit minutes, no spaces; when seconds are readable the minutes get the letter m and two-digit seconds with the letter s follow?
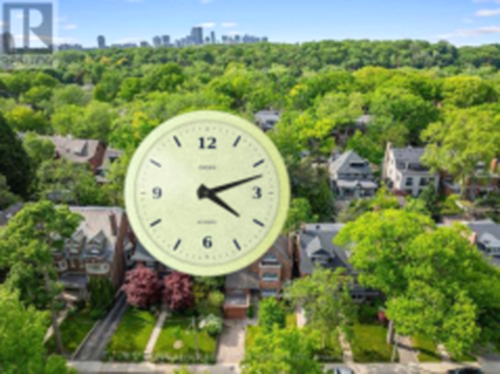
4h12
